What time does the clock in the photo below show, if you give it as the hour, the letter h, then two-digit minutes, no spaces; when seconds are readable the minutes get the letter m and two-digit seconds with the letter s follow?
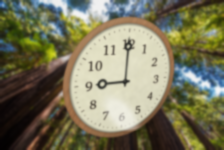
9h00
